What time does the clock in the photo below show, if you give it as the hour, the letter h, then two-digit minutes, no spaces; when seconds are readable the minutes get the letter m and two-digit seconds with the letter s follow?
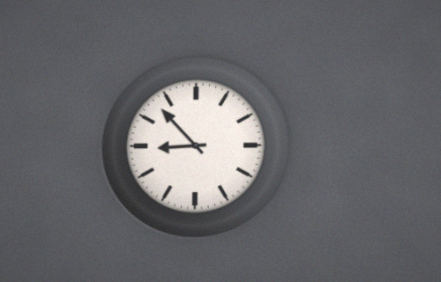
8h53
